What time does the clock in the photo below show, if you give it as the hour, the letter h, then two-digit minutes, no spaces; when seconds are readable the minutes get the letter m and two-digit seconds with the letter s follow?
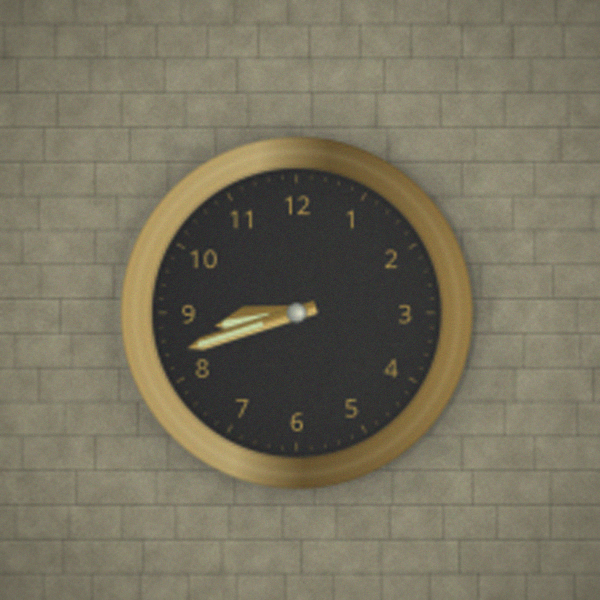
8h42
